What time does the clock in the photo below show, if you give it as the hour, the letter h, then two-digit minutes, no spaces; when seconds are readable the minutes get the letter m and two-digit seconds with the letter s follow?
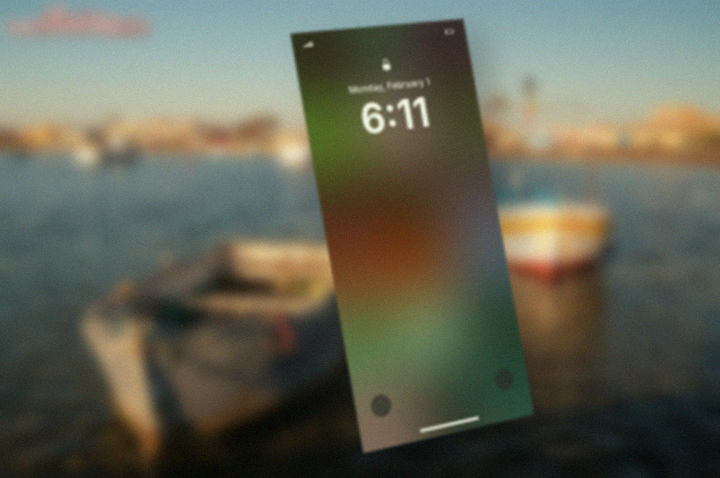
6h11
